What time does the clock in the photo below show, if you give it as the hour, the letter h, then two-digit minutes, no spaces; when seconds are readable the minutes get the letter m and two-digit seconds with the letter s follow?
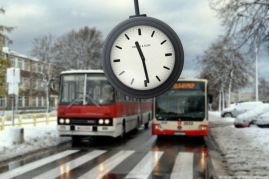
11h29
